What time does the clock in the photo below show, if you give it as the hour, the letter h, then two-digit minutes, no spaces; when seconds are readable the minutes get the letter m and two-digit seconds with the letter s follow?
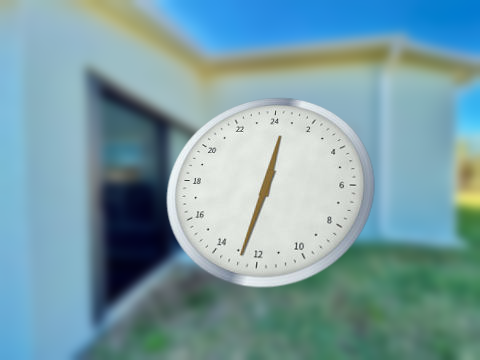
0h32
